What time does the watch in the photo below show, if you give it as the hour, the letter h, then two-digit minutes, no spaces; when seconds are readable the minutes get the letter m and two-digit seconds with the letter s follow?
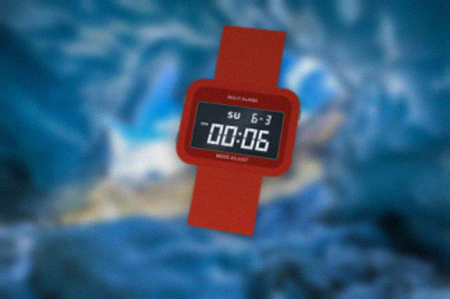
0h06
